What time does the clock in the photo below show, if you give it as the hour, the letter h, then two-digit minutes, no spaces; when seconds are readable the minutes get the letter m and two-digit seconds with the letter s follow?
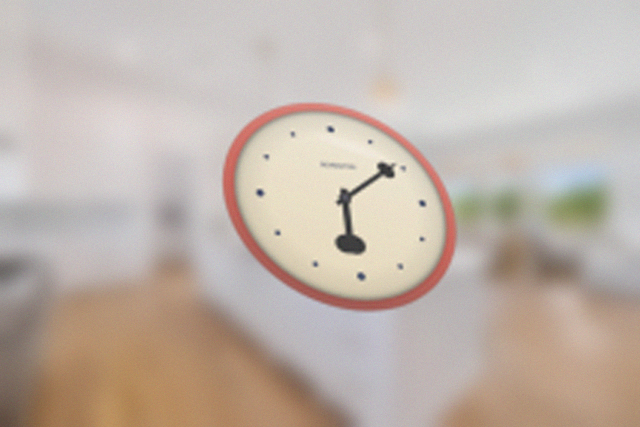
6h09
